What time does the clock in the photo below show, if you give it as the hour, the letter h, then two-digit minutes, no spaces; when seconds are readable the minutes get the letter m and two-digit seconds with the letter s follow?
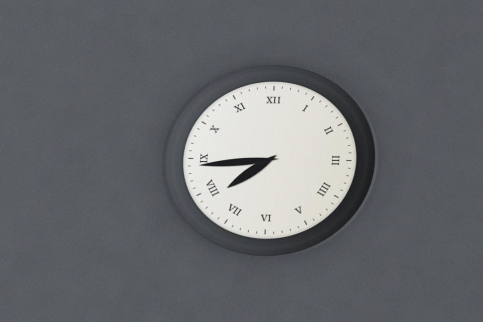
7h44
